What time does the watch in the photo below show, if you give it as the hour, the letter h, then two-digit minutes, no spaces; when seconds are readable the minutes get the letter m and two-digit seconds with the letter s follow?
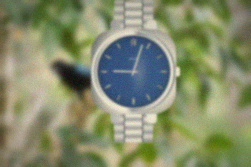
9h03
